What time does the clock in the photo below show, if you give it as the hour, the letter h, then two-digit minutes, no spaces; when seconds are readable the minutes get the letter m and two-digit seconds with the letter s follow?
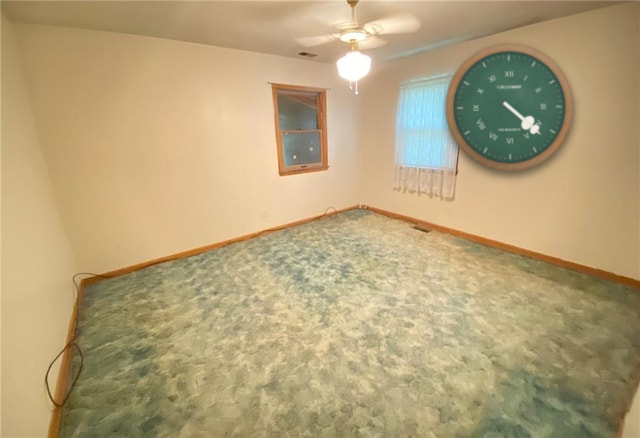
4h22
